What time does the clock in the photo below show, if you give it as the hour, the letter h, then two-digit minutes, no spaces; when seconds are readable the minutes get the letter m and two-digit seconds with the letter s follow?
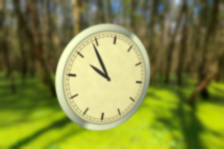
9h54
